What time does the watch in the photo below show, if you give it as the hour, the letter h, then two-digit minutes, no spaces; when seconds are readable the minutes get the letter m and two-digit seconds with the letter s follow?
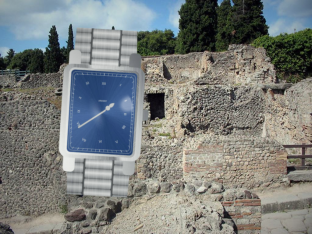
1h39
